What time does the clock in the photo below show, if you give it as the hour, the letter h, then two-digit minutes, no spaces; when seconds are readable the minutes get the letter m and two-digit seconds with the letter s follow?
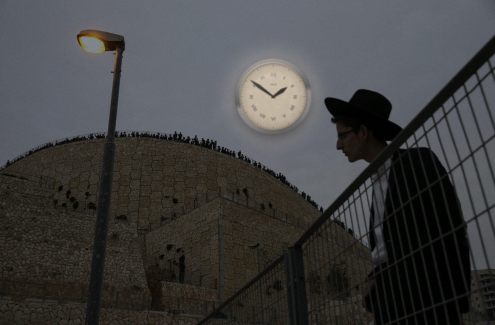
1h51
